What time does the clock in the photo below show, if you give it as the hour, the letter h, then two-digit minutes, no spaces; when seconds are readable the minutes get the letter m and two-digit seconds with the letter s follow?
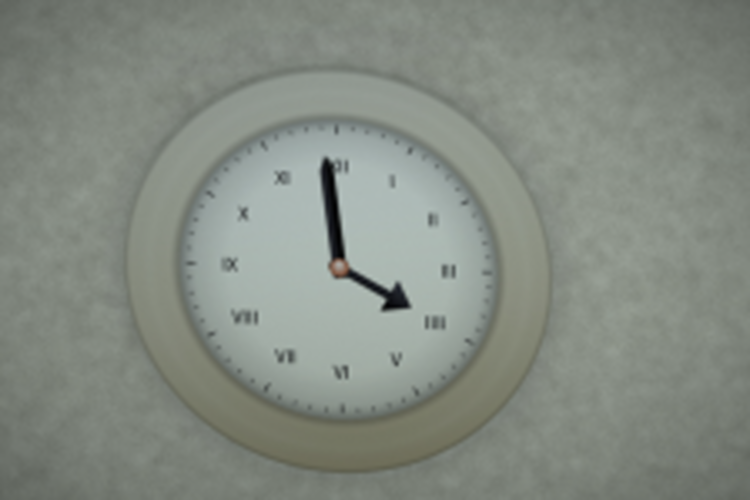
3h59
